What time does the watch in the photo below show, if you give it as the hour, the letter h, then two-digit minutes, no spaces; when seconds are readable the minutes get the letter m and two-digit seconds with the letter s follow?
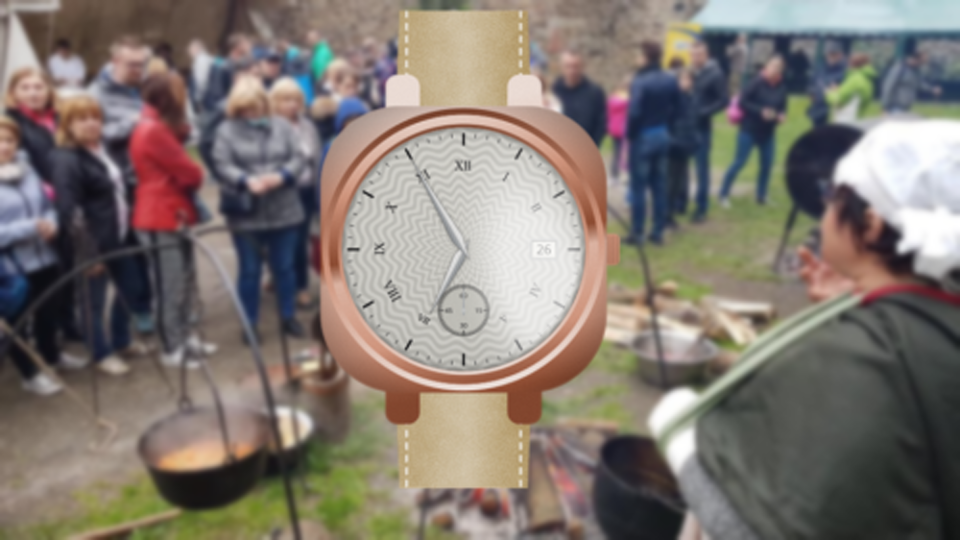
6h55
